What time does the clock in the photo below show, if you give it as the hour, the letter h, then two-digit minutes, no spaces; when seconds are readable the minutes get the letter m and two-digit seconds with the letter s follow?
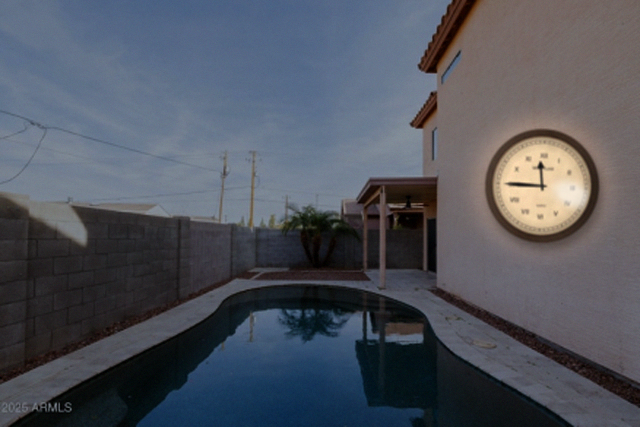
11h45
